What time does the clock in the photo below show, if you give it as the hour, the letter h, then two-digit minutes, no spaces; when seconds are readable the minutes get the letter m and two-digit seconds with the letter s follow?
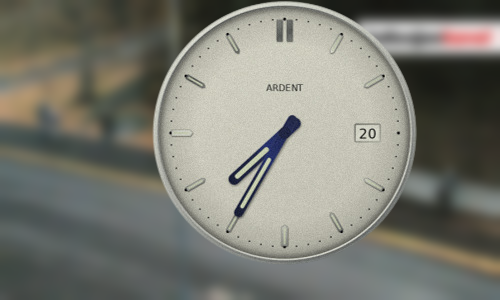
7h35
